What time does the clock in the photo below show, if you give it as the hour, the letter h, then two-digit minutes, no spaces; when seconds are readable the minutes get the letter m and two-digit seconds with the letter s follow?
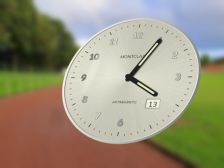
4h05
